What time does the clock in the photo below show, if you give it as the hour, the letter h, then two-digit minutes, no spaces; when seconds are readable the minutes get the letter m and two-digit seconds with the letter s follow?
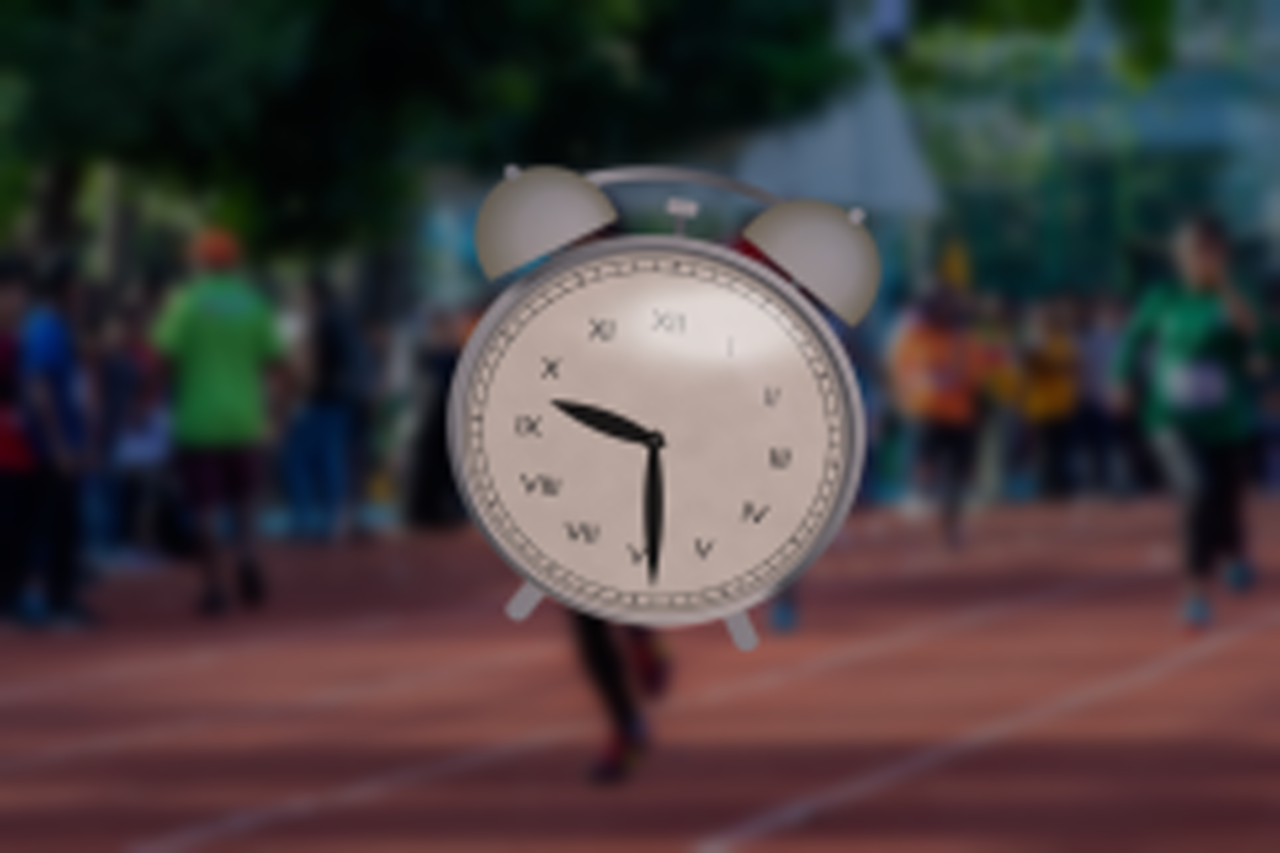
9h29
